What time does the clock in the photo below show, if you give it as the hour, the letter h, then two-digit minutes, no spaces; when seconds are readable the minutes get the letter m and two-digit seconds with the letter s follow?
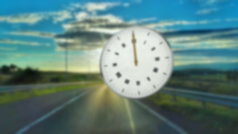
12h00
